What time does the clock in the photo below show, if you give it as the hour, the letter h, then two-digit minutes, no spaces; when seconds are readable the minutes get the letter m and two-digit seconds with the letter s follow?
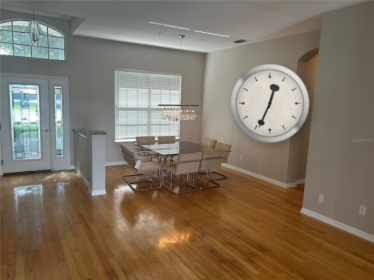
12h34
